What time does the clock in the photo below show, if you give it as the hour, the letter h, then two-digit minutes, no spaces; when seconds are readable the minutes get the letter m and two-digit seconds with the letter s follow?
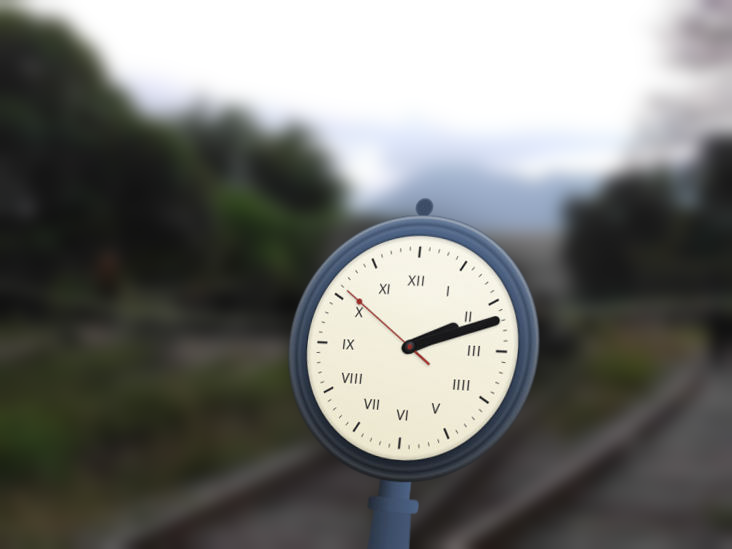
2h11m51s
